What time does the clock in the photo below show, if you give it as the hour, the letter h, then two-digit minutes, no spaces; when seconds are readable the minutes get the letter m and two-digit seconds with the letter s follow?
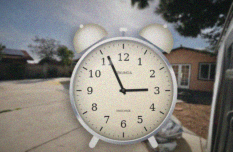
2h56
